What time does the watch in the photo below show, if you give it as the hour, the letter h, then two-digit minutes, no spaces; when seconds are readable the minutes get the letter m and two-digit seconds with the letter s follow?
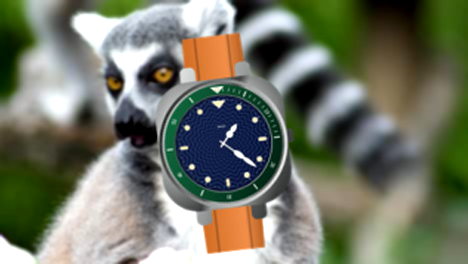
1h22
